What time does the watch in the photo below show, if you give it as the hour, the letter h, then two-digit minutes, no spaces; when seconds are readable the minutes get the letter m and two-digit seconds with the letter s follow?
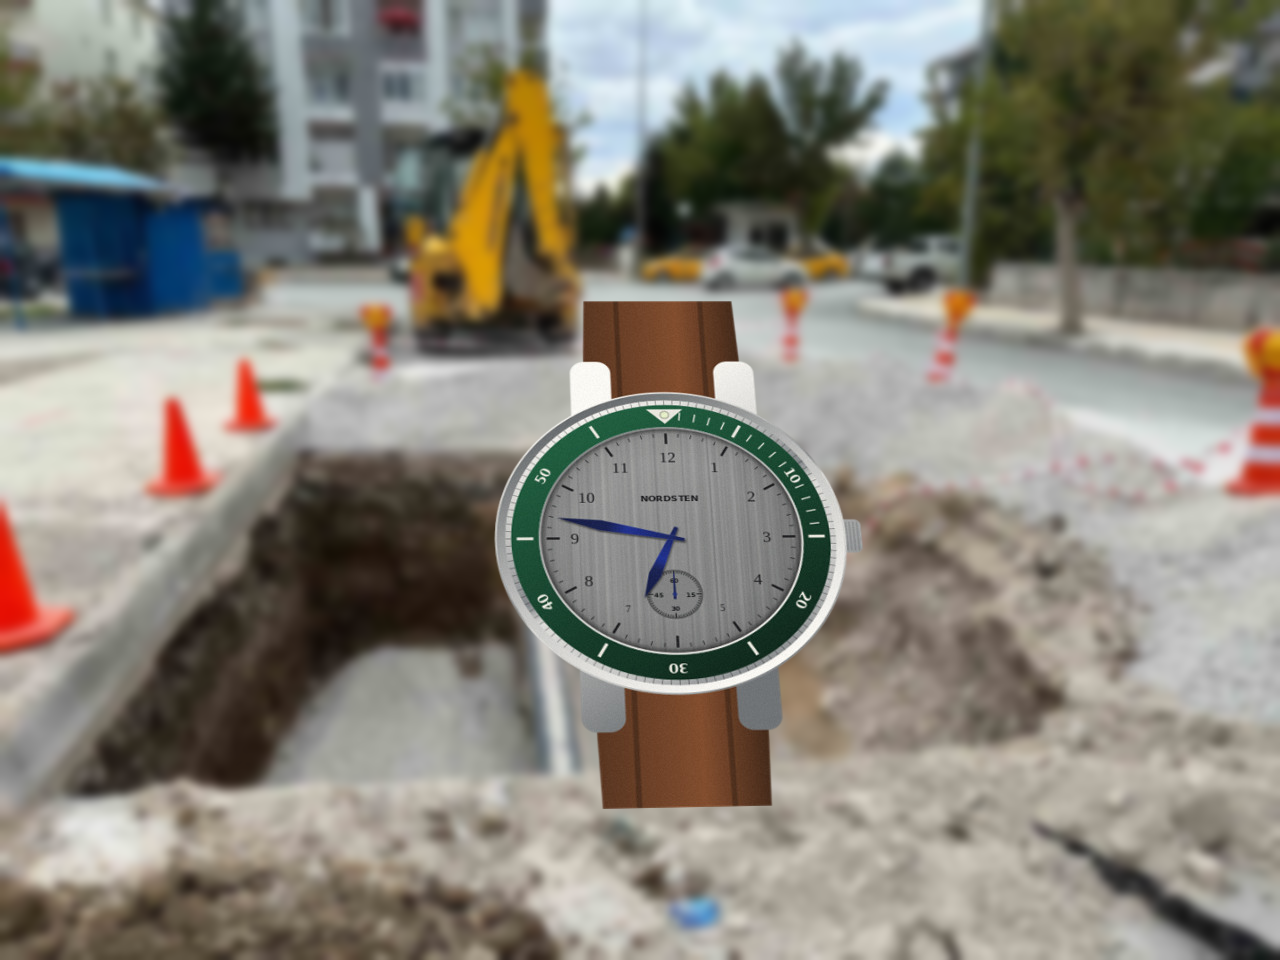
6h47
